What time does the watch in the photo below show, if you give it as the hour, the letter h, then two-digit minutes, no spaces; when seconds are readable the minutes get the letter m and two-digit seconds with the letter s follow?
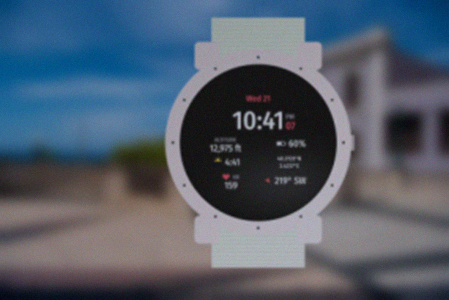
10h41
